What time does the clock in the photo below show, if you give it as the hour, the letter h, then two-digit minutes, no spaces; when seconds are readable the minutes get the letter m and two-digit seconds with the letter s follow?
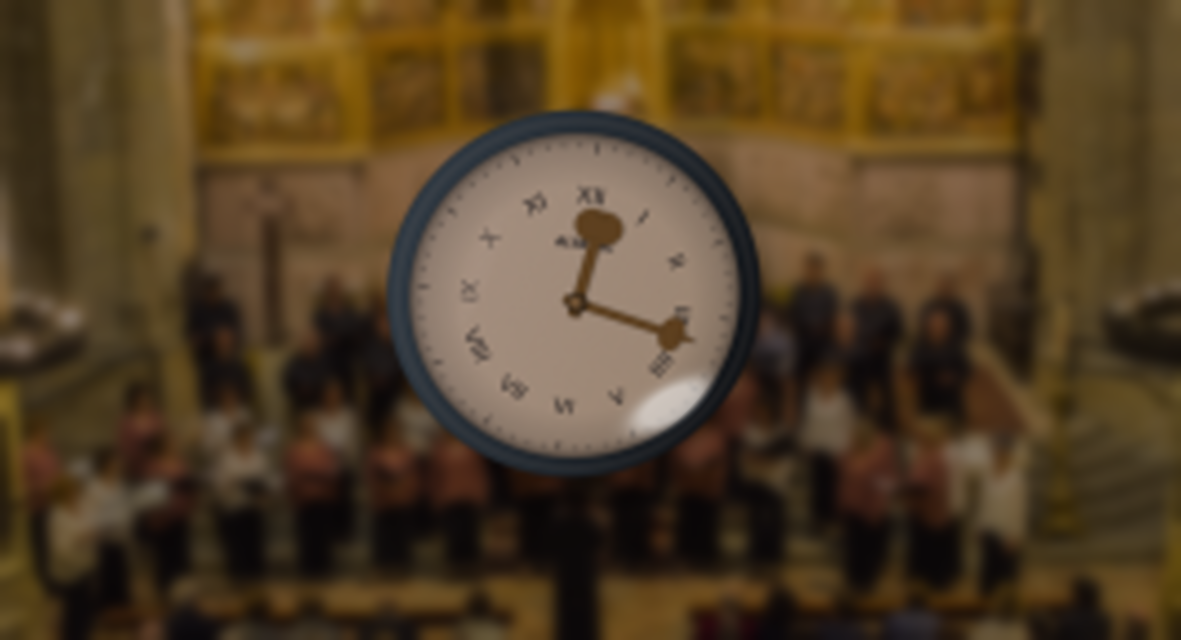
12h17
